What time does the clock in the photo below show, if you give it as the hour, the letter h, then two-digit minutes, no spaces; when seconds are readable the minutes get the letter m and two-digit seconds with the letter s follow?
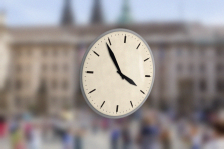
3h54
